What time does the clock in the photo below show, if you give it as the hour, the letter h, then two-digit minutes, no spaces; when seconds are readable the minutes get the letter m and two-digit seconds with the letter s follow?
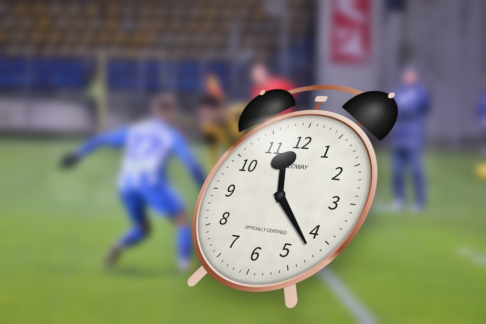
11h22
